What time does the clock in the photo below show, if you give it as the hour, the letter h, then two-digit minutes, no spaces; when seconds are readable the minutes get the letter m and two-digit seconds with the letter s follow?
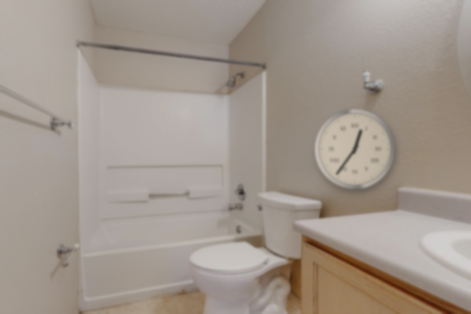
12h36
